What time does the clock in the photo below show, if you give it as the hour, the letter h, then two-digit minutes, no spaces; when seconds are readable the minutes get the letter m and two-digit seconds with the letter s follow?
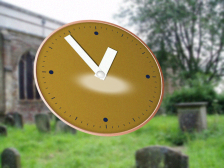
12h54
